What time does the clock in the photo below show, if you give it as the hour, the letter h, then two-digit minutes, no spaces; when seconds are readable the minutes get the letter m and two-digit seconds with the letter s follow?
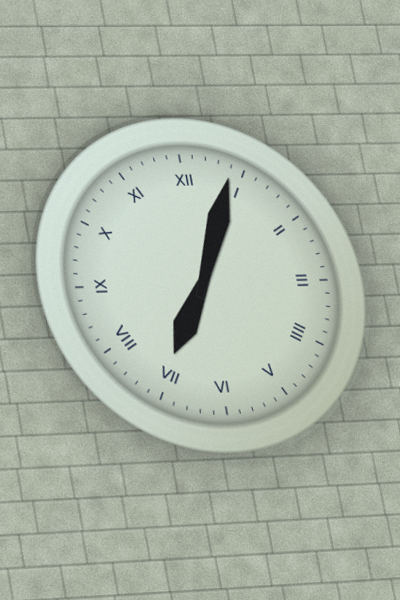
7h04
